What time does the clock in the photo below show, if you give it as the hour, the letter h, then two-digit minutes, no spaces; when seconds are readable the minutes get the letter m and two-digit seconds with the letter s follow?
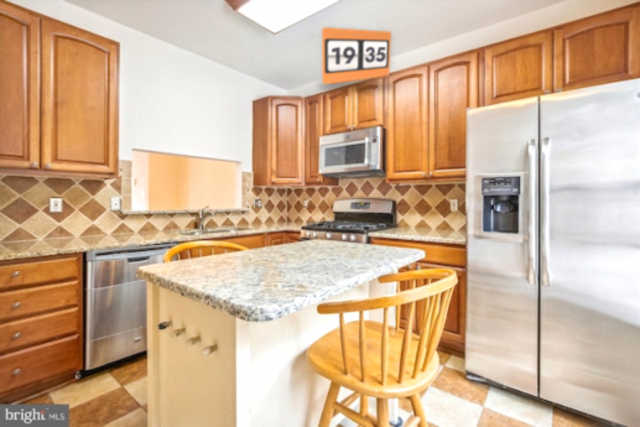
19h35
